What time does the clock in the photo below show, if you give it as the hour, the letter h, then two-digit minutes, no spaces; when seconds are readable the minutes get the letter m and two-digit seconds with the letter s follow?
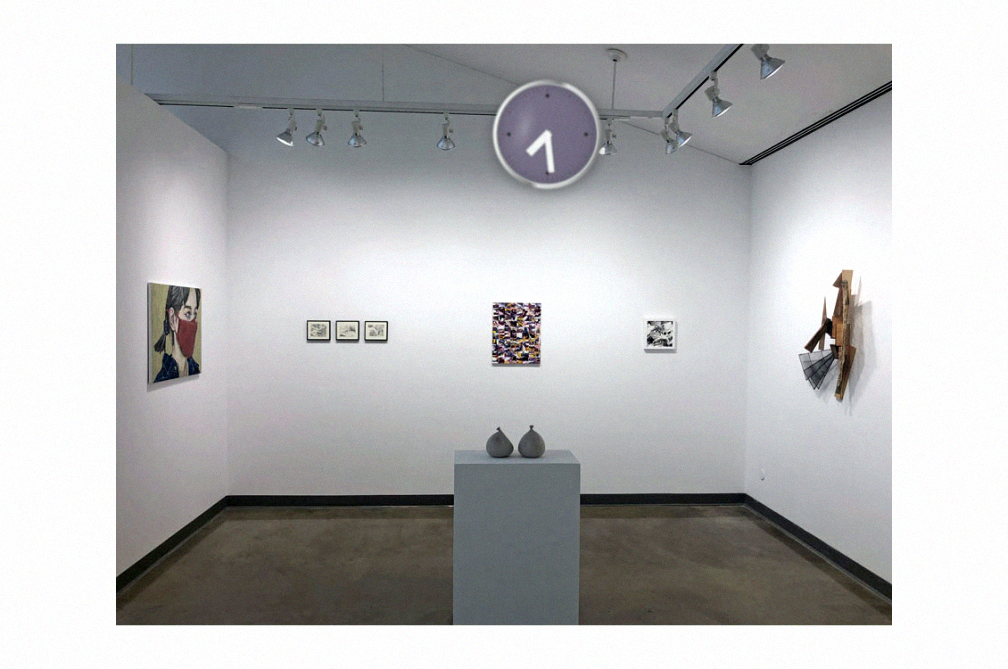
7h29
